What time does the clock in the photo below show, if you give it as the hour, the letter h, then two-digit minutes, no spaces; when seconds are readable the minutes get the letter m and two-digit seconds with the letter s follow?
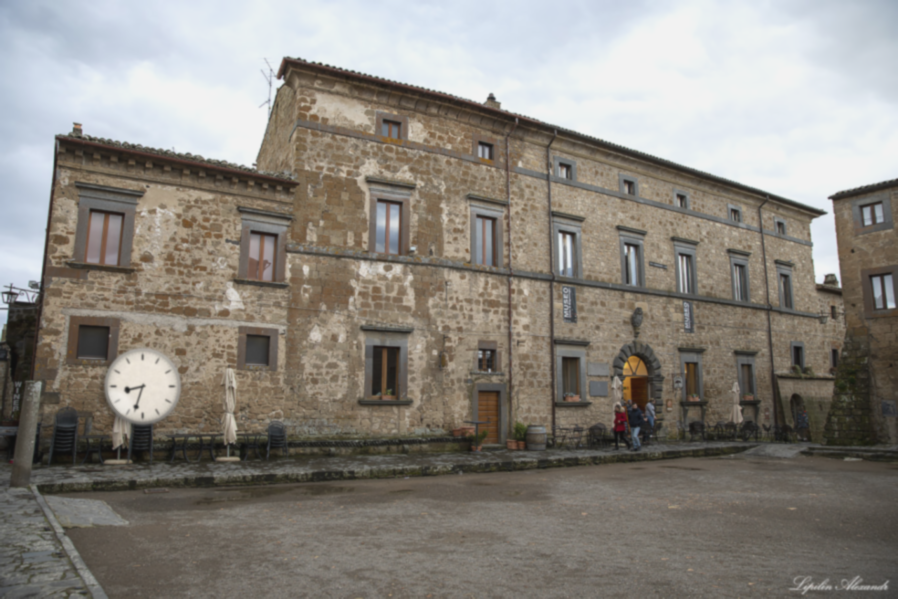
8h33
